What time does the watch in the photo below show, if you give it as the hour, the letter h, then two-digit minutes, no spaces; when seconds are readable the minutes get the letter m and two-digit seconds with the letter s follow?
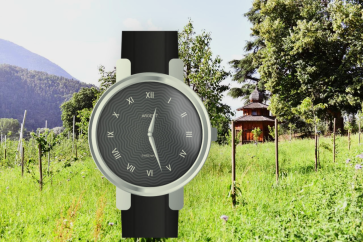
12h27
